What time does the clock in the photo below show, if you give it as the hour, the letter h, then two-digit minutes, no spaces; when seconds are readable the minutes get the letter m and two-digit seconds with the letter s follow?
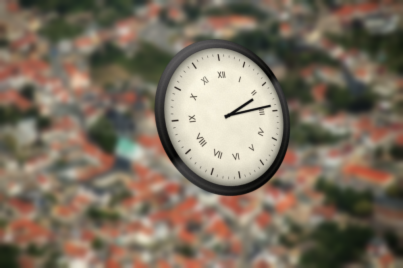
2h14
